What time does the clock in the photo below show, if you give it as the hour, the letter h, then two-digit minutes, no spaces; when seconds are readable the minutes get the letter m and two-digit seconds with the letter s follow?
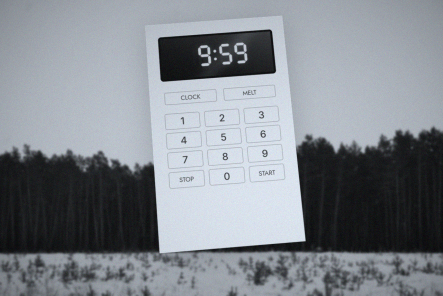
9h59
